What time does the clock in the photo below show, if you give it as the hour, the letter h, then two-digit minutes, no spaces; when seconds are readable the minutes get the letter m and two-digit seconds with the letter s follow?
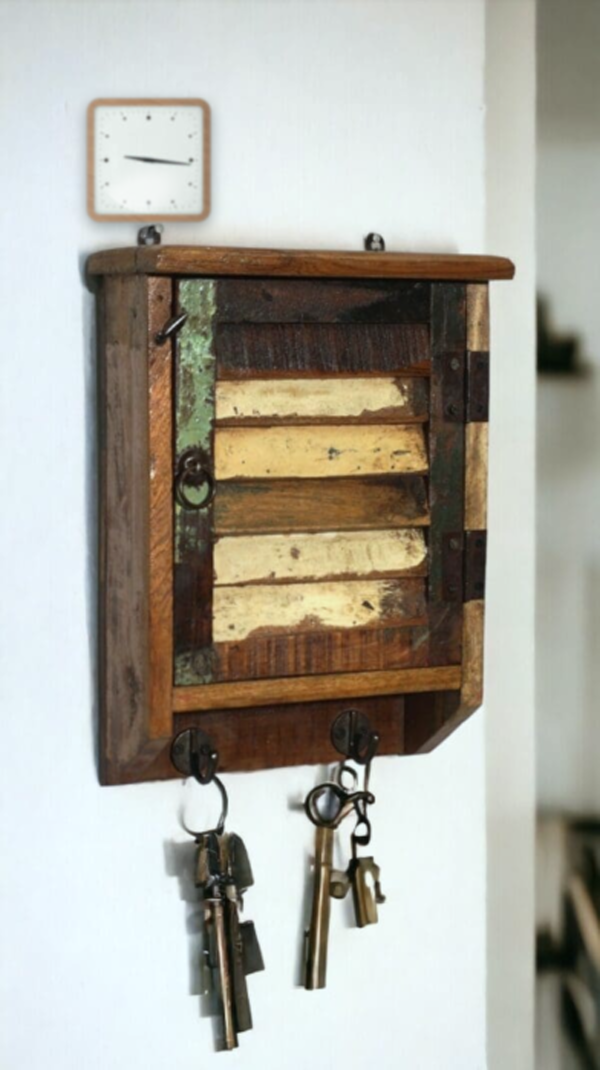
9h16
